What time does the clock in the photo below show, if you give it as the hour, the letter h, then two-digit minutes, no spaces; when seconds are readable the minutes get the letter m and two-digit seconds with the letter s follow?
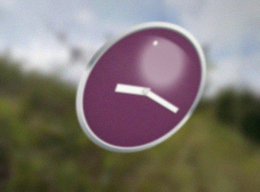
9h20
